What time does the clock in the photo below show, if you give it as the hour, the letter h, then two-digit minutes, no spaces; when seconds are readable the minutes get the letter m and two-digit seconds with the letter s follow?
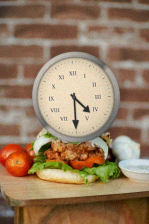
4h30
